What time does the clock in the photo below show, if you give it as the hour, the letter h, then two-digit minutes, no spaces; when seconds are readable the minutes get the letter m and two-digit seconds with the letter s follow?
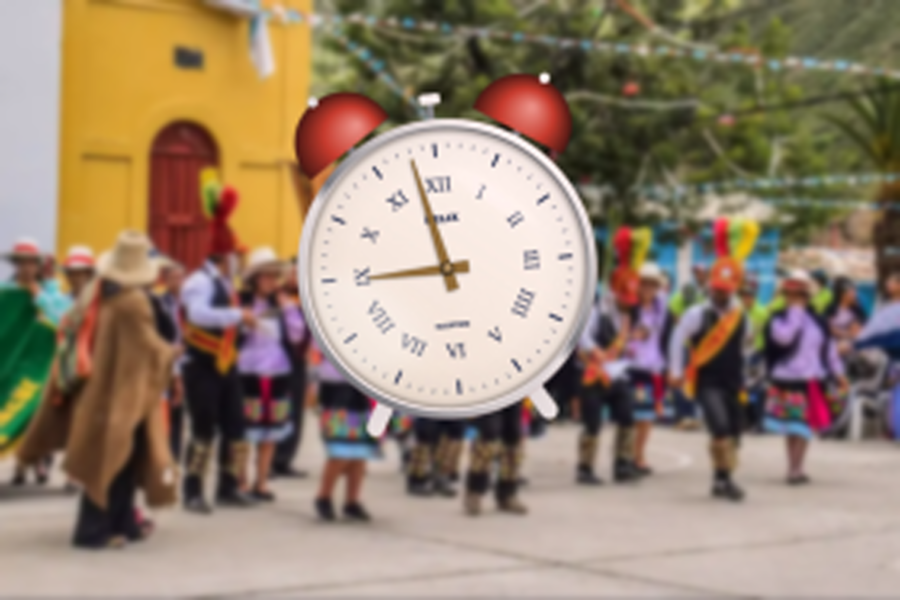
8h58
